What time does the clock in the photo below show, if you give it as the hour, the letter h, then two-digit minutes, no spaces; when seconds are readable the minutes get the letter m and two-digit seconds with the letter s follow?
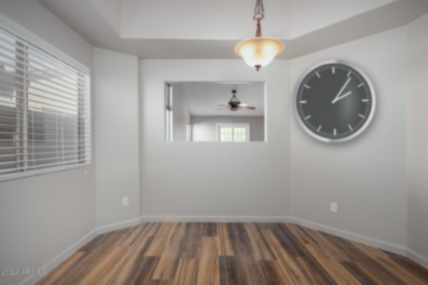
2h06
